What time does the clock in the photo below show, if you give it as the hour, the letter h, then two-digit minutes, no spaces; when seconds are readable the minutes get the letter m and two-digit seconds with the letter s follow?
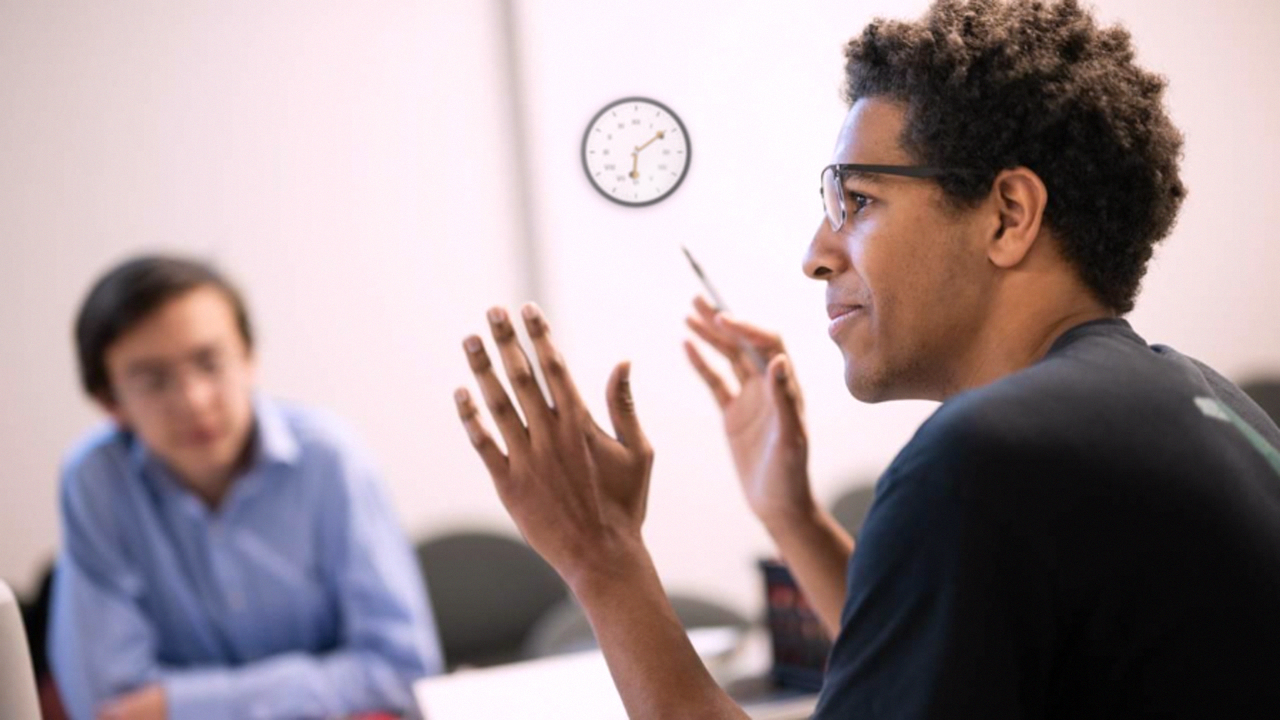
6h09
